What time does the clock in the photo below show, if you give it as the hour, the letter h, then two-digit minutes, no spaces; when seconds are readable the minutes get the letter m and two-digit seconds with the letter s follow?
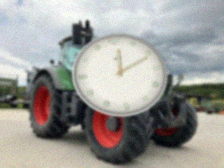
12h11
